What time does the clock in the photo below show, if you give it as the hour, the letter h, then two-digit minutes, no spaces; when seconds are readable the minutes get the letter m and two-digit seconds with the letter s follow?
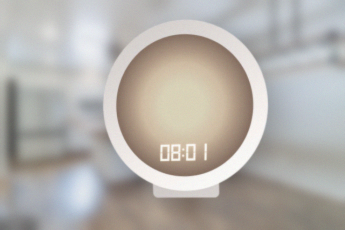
8h01
